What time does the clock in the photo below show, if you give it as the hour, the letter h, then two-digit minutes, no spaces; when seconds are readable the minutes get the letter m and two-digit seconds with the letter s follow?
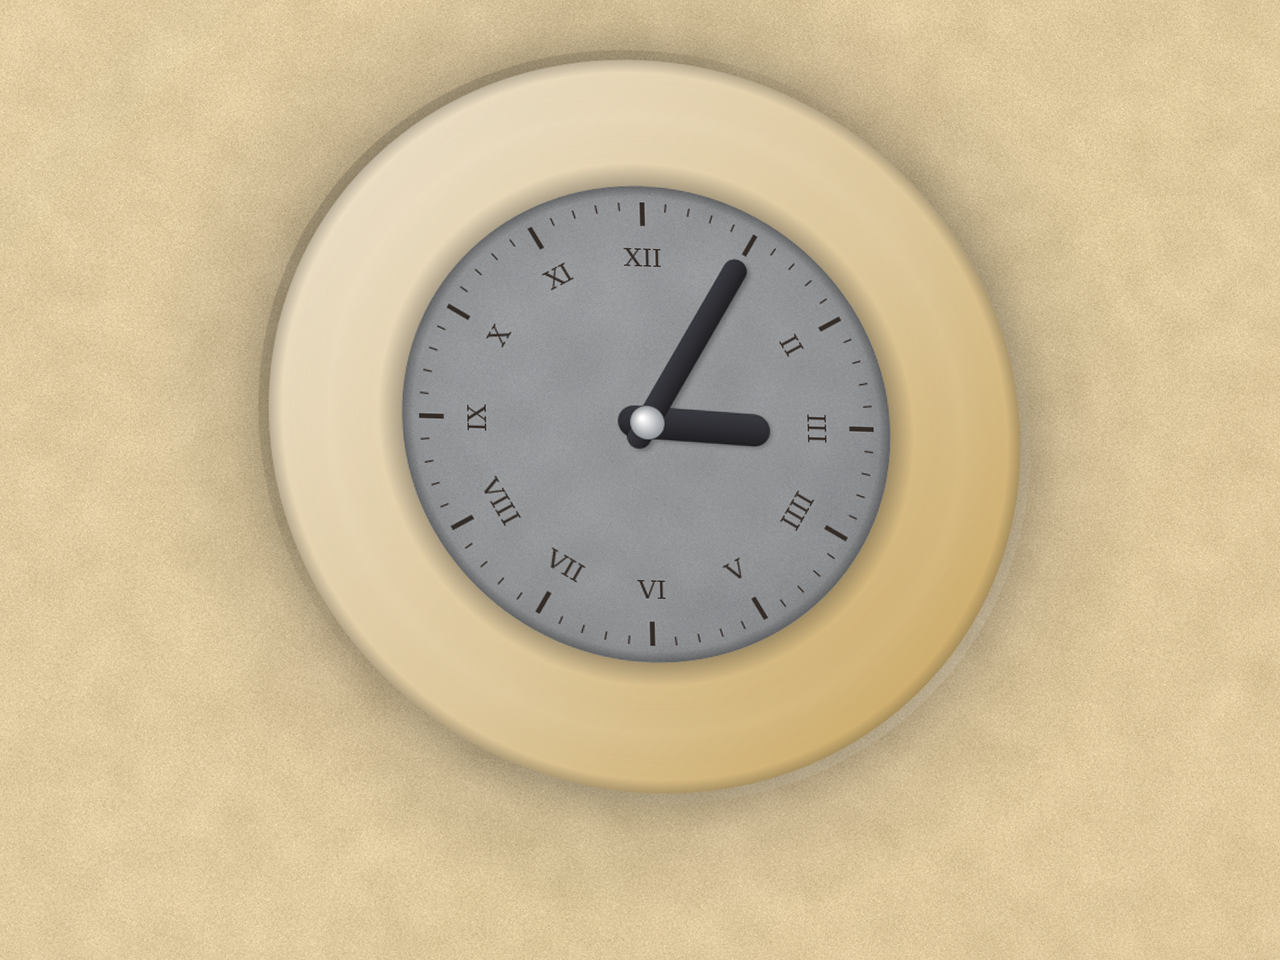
3h05
